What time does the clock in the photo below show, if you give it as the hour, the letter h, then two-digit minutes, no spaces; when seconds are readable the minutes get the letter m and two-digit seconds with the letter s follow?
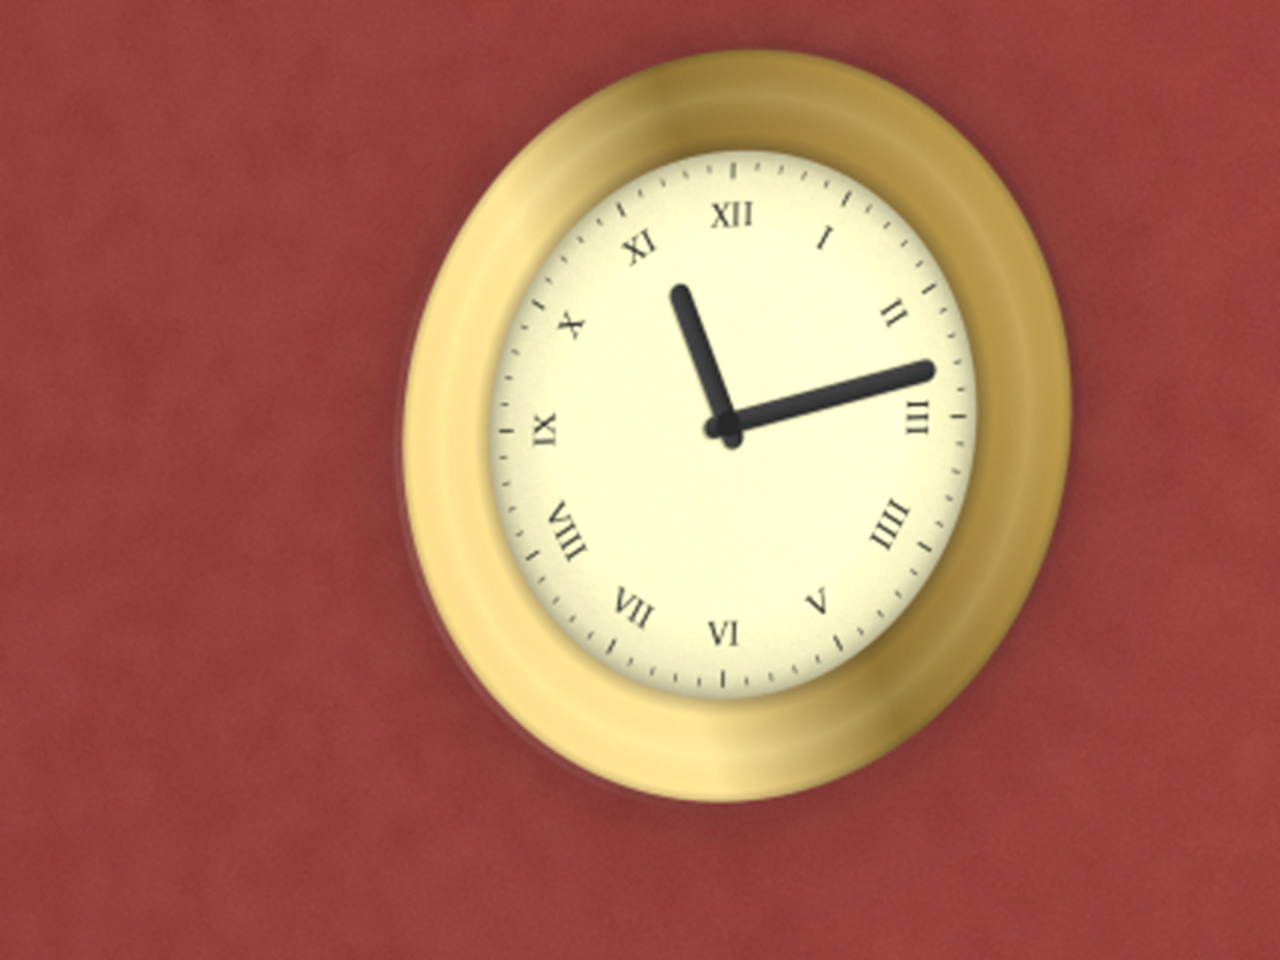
11h13
